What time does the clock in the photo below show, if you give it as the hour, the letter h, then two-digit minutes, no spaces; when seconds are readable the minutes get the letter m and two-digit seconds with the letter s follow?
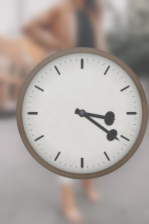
3h21
